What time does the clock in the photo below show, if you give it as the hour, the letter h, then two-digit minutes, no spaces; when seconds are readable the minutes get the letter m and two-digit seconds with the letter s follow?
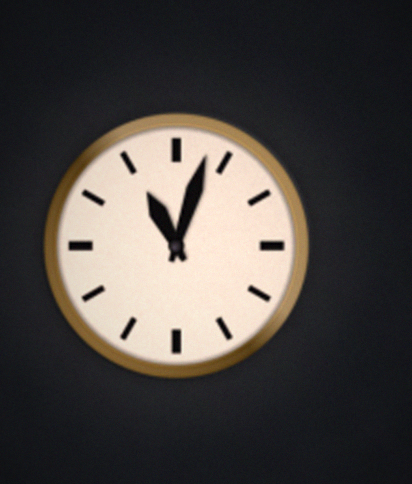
11h03
